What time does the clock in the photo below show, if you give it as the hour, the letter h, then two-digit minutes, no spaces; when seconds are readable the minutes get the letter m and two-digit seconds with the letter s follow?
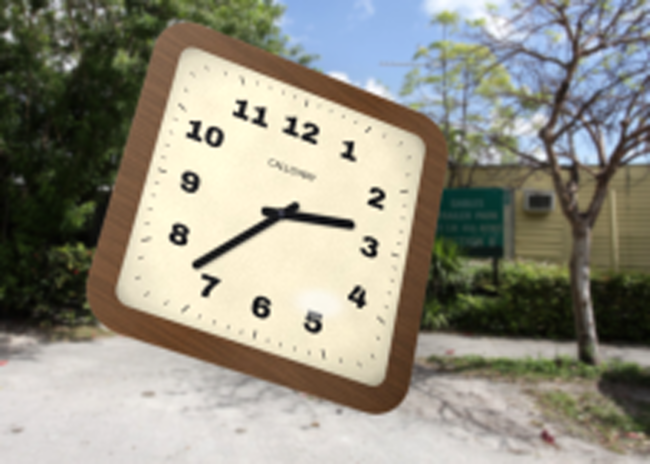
2h37
